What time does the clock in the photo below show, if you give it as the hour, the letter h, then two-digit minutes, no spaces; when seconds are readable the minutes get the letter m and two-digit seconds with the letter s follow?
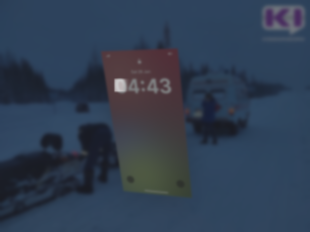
4h43
